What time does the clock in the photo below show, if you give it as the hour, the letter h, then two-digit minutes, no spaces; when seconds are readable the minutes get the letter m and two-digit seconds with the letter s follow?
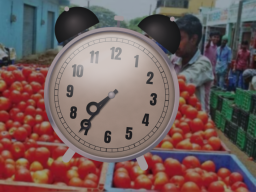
7h36
